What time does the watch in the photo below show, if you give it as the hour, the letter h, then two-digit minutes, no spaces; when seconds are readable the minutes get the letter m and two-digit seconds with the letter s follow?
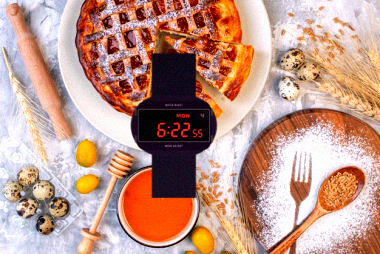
6h22m55s
